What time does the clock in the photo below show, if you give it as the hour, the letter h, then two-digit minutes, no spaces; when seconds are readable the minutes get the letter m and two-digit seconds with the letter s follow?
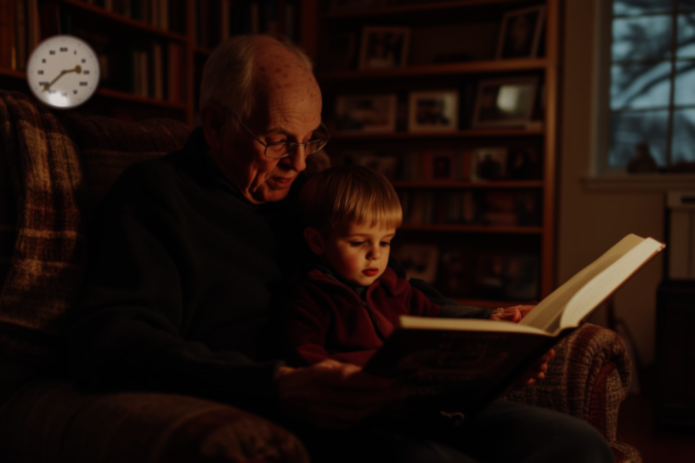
2h38
